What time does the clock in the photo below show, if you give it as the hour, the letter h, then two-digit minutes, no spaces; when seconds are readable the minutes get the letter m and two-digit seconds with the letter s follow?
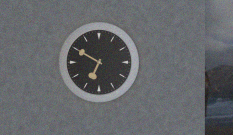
6h50
